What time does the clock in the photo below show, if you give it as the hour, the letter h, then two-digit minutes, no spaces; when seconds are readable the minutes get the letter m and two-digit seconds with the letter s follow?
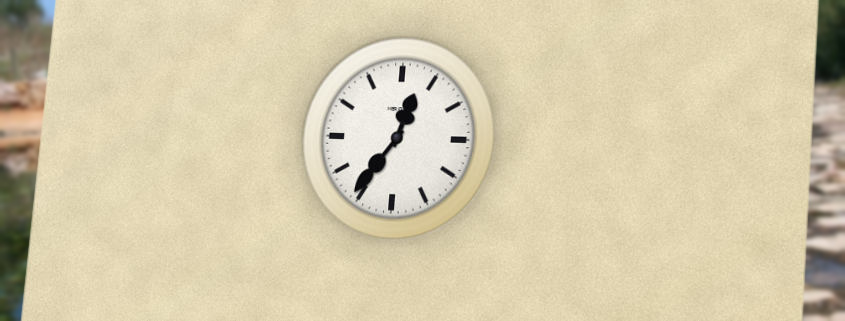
12h36
